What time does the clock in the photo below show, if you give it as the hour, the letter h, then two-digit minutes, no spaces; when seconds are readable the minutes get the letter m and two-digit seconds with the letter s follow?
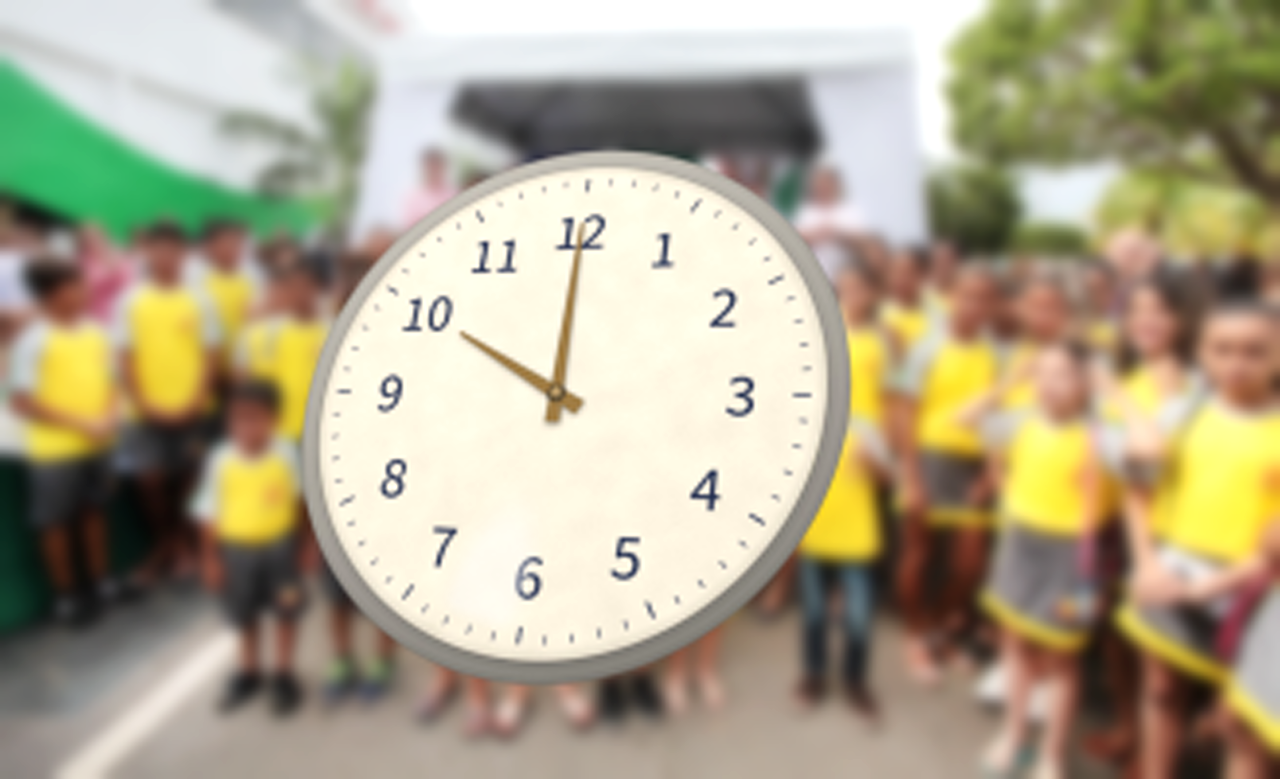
10h00
